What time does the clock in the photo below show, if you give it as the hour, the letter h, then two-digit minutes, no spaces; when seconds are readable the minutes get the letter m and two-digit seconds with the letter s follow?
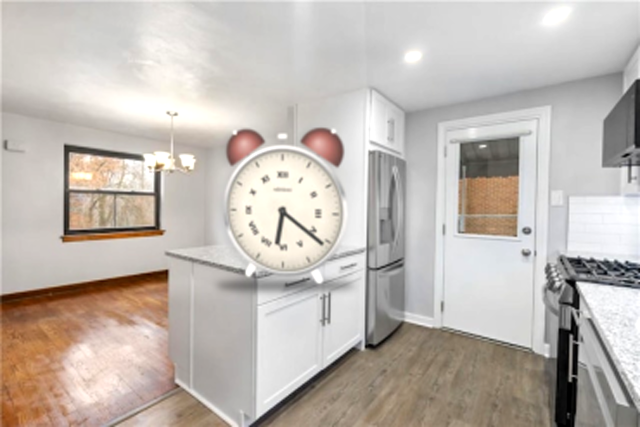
6h21
